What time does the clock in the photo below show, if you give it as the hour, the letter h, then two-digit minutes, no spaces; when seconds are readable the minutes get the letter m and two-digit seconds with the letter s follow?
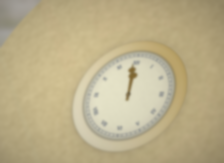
11h59
